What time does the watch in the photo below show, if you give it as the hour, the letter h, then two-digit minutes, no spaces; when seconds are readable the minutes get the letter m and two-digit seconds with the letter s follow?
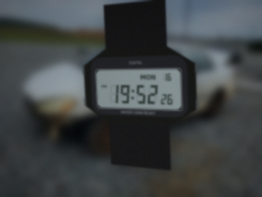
19h52
